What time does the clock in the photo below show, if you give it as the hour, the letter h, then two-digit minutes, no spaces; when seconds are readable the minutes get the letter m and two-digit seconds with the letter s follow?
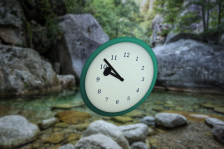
9h52
